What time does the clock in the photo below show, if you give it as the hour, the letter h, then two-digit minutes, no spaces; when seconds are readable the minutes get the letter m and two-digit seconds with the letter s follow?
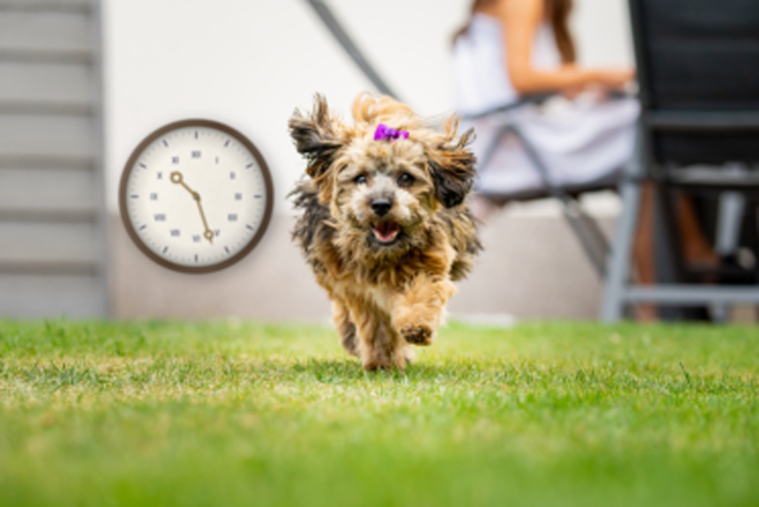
10h27
